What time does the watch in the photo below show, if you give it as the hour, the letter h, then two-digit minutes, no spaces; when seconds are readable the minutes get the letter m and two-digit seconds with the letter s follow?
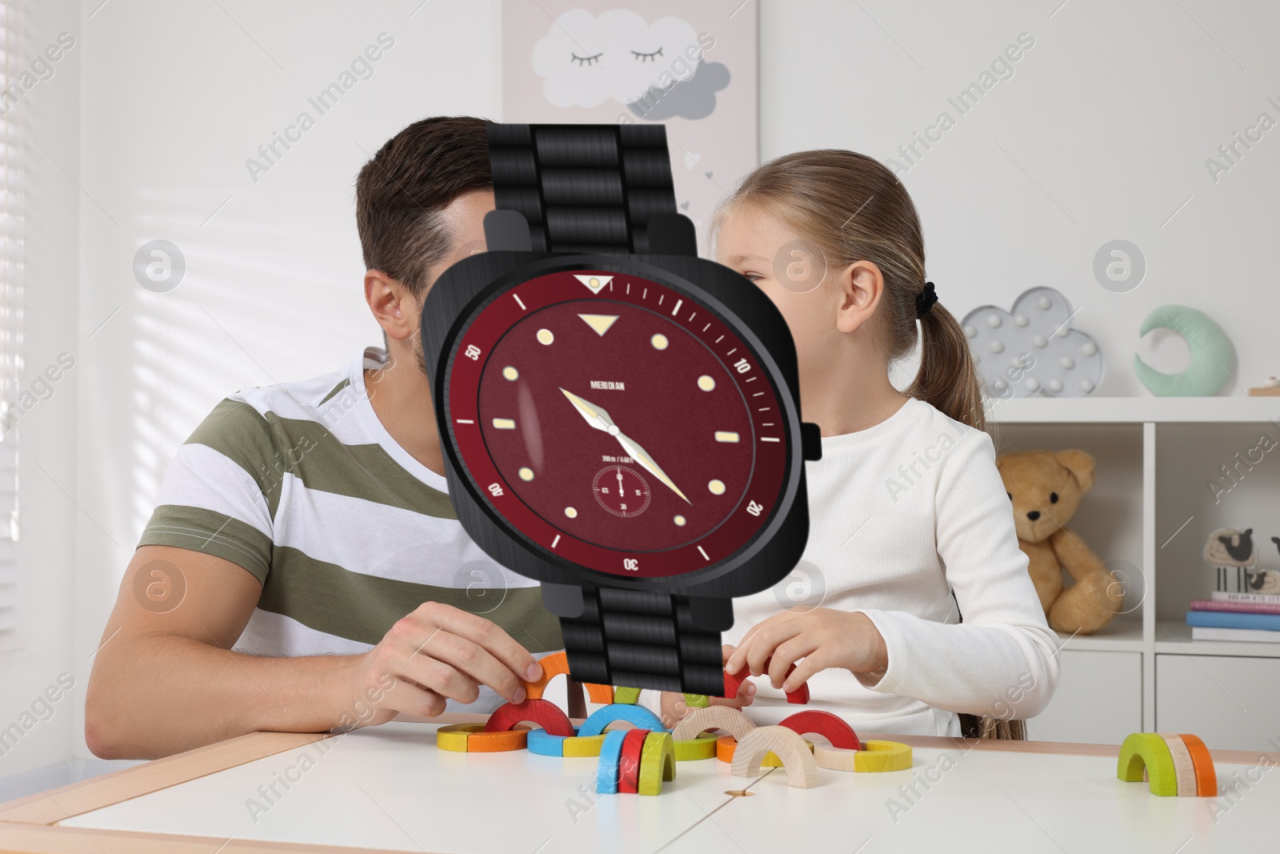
10h23
